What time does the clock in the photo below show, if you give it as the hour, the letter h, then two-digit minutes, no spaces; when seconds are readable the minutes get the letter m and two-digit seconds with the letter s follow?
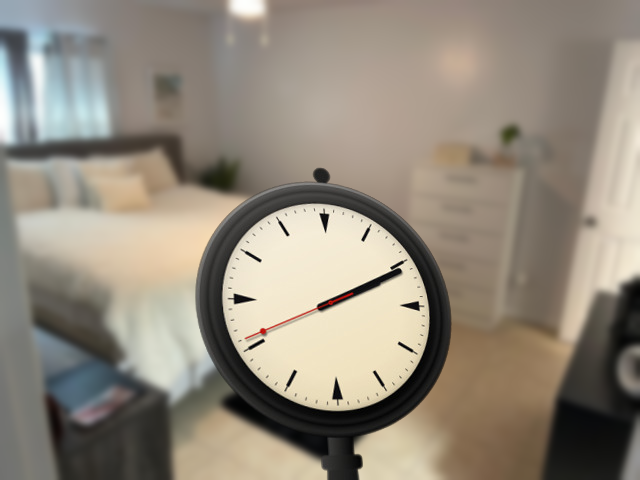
2h10m41s
